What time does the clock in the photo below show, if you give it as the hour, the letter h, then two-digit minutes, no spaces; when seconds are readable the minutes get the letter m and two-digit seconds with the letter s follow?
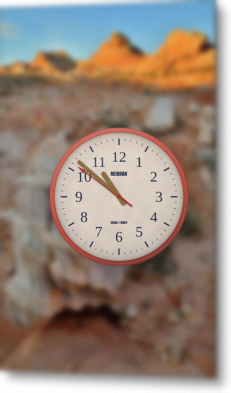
10h51m51s
